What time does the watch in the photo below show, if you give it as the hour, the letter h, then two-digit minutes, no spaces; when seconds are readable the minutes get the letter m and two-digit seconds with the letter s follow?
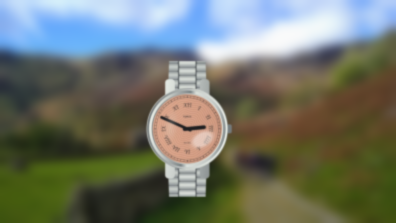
2h49
